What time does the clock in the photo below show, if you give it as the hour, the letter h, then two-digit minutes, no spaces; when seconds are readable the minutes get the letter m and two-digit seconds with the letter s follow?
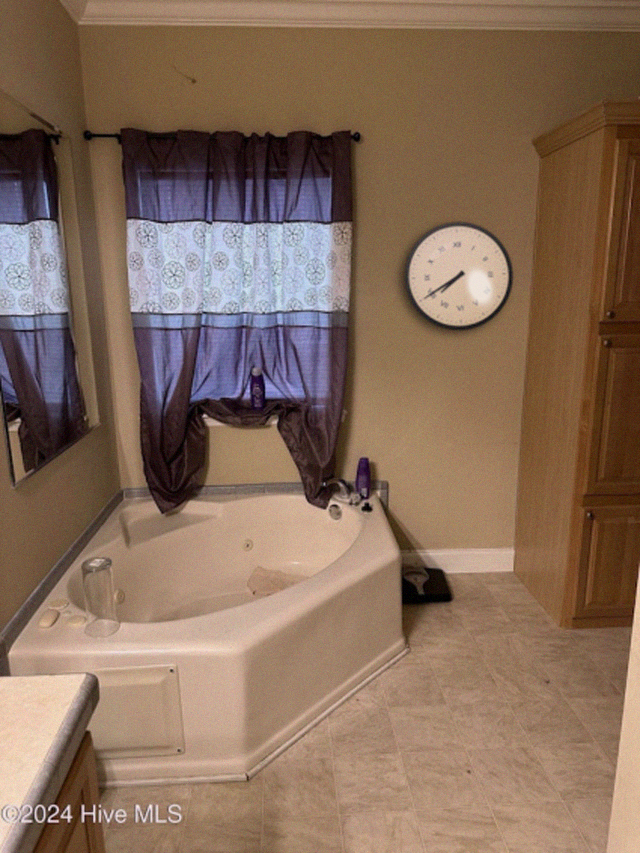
7h40
